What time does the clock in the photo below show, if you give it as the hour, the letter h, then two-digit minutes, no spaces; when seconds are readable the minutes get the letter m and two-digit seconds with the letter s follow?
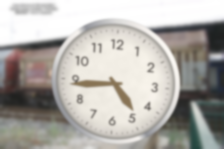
4h44
